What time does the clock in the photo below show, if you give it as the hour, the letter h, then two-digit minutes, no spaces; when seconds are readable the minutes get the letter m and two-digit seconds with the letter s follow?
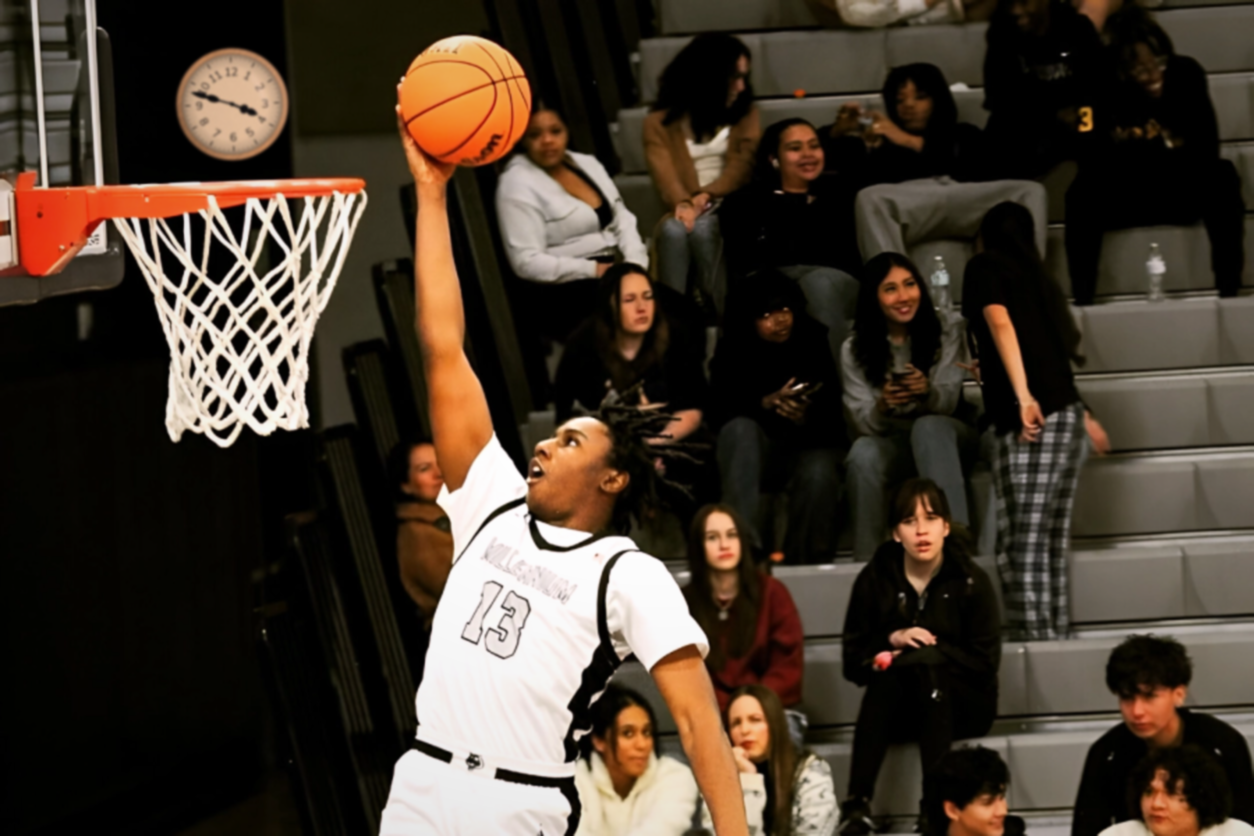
3h48
